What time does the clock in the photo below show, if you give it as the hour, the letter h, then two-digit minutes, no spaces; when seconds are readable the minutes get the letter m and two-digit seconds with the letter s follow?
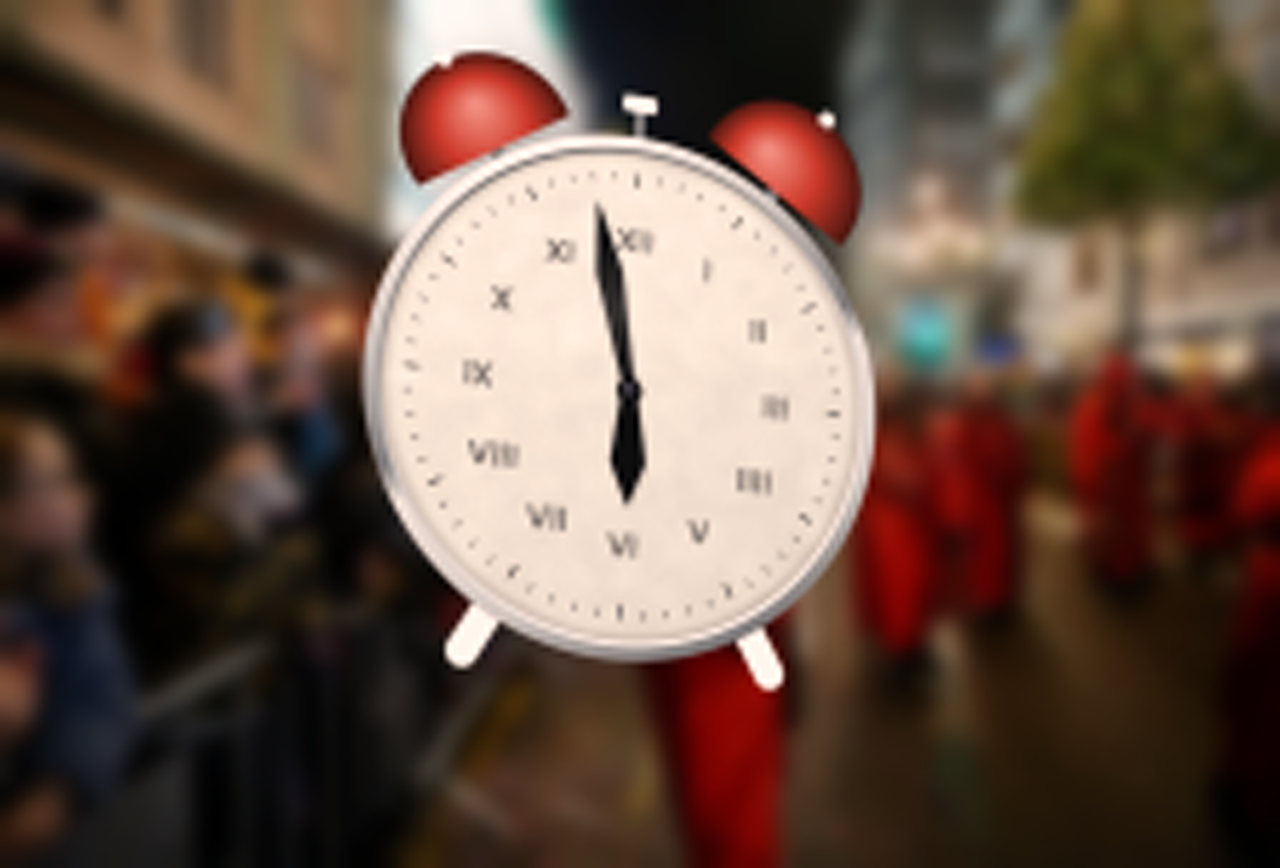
5h58
